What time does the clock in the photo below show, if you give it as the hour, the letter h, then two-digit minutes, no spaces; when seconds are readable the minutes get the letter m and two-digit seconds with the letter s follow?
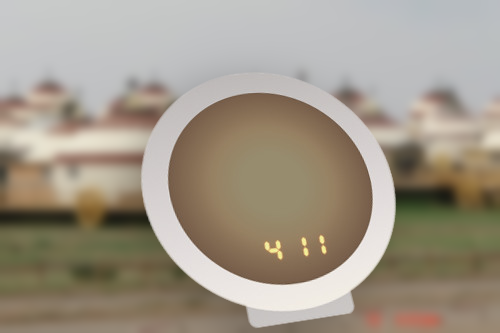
4h11
